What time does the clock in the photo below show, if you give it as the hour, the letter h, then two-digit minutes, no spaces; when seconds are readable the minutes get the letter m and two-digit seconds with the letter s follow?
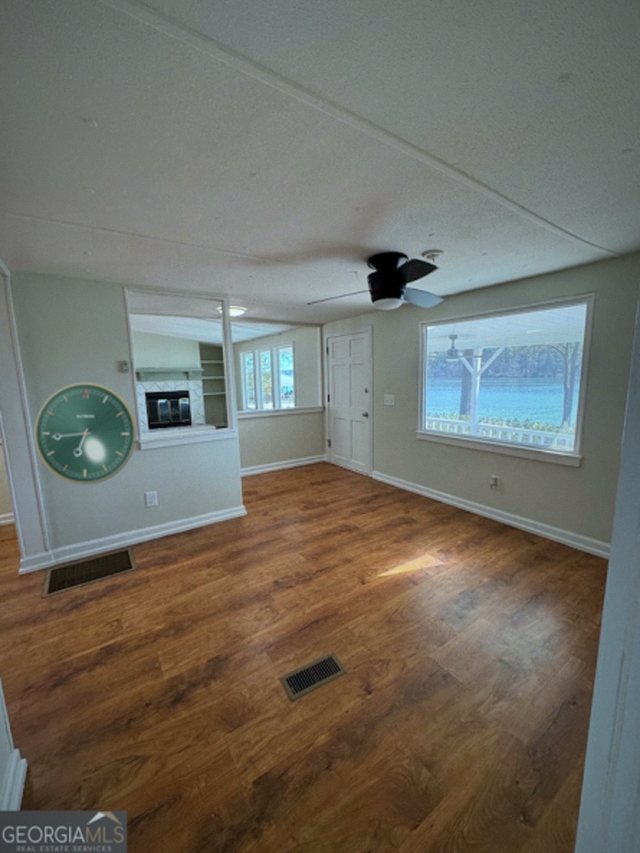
6h44
